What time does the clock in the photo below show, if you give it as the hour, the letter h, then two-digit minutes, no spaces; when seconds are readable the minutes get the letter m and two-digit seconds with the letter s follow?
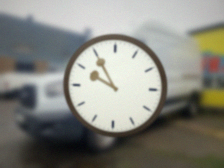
9h55
